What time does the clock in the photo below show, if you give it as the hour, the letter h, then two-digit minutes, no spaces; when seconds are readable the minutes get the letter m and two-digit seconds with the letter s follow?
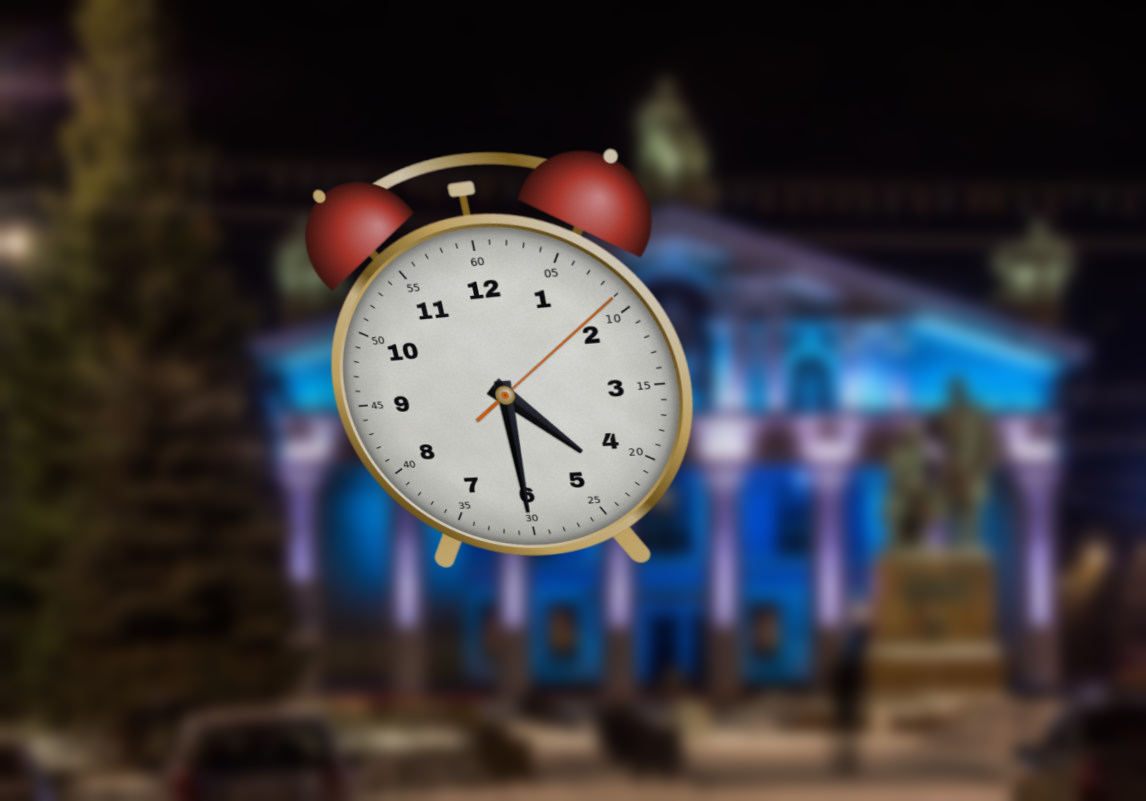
4h30m09s
